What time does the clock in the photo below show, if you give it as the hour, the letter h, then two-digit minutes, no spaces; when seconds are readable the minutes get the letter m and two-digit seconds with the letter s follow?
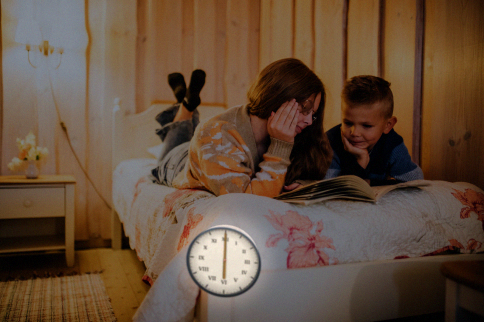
6h00
